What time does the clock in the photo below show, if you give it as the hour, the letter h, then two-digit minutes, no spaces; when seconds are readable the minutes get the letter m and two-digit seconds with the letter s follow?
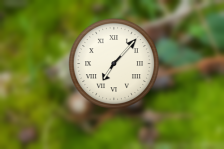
7h07
